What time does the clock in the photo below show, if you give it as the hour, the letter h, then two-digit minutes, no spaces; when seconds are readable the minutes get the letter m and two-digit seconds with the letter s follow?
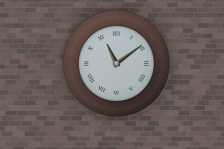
11h09
